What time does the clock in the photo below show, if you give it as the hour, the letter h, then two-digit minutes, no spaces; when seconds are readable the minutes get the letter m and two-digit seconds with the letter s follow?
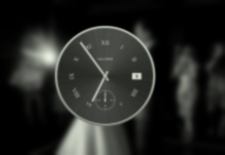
6h54
